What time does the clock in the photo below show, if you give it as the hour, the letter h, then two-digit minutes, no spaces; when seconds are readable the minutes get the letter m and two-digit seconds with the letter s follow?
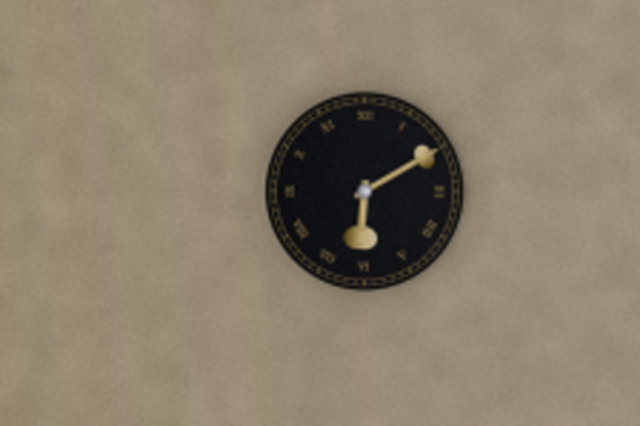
6h10
